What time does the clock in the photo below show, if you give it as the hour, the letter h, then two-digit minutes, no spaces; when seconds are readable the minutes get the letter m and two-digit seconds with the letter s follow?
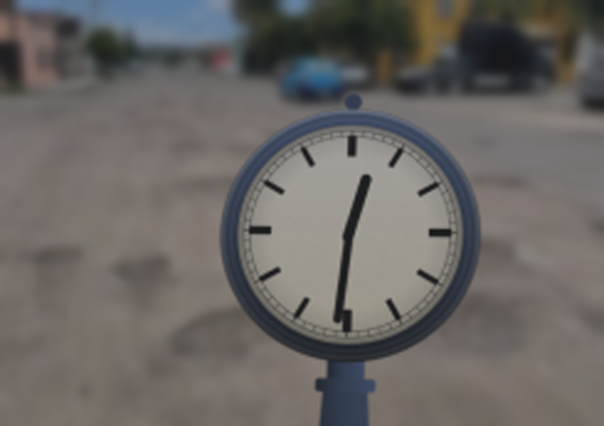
12h31
